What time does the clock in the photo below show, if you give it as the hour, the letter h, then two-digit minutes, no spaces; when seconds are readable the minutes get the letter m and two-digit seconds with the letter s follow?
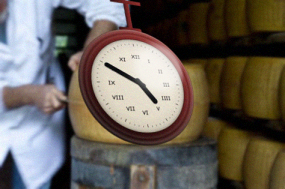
4h50
